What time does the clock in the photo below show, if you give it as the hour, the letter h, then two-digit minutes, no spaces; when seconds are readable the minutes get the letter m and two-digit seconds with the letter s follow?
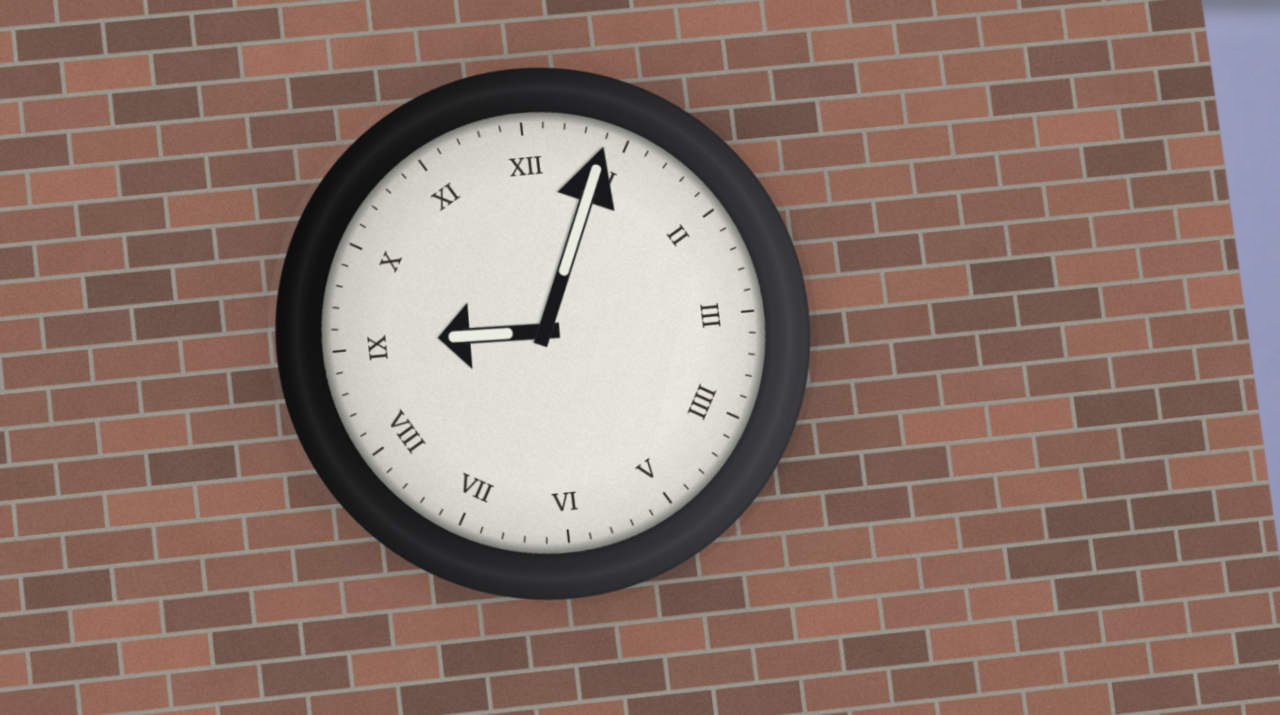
9h04
